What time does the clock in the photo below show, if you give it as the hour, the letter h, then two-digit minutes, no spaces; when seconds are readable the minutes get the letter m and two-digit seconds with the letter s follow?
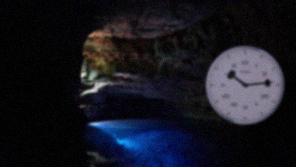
10h14
